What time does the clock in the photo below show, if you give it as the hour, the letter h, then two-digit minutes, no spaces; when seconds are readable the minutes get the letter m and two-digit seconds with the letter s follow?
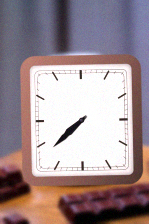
7h38
